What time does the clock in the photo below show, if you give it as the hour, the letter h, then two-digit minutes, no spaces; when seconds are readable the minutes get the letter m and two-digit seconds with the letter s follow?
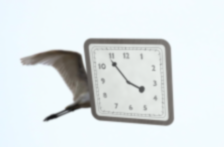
3h54
